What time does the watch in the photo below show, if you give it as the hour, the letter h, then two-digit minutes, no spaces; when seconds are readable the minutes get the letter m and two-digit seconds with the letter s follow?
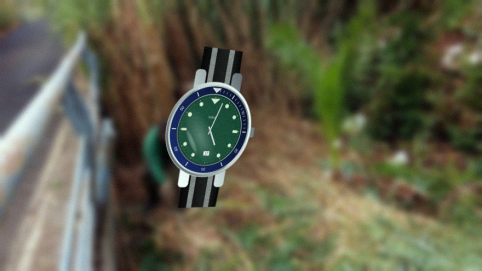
5h03
